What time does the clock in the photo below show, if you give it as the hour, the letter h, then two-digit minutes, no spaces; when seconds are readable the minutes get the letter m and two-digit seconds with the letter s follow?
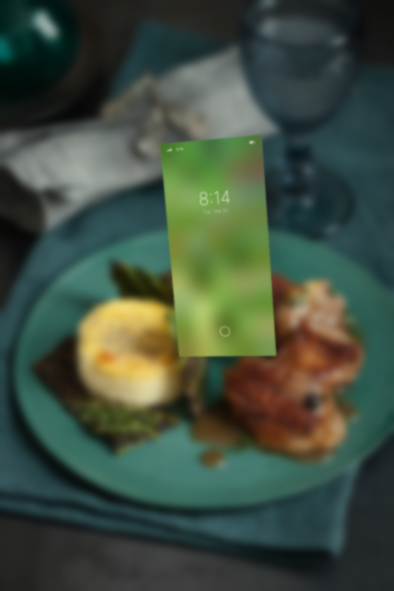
8h14
